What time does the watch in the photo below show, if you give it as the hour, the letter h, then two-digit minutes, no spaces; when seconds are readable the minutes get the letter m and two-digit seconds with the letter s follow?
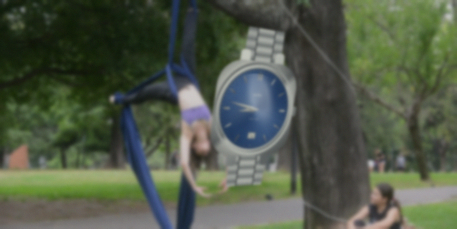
8h47
